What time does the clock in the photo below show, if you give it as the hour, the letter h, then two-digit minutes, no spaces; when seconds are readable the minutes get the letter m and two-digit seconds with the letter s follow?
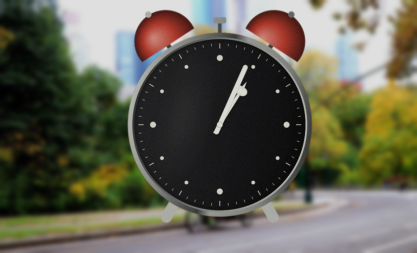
1h04
